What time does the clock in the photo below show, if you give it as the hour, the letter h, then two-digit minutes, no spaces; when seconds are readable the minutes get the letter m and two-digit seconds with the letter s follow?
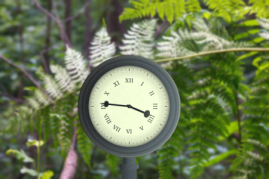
3h46
